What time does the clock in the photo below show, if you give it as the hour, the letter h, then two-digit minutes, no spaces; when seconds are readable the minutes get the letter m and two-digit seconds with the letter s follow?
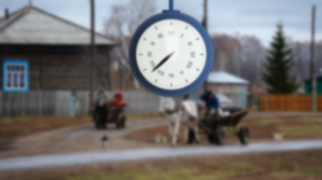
7h38
